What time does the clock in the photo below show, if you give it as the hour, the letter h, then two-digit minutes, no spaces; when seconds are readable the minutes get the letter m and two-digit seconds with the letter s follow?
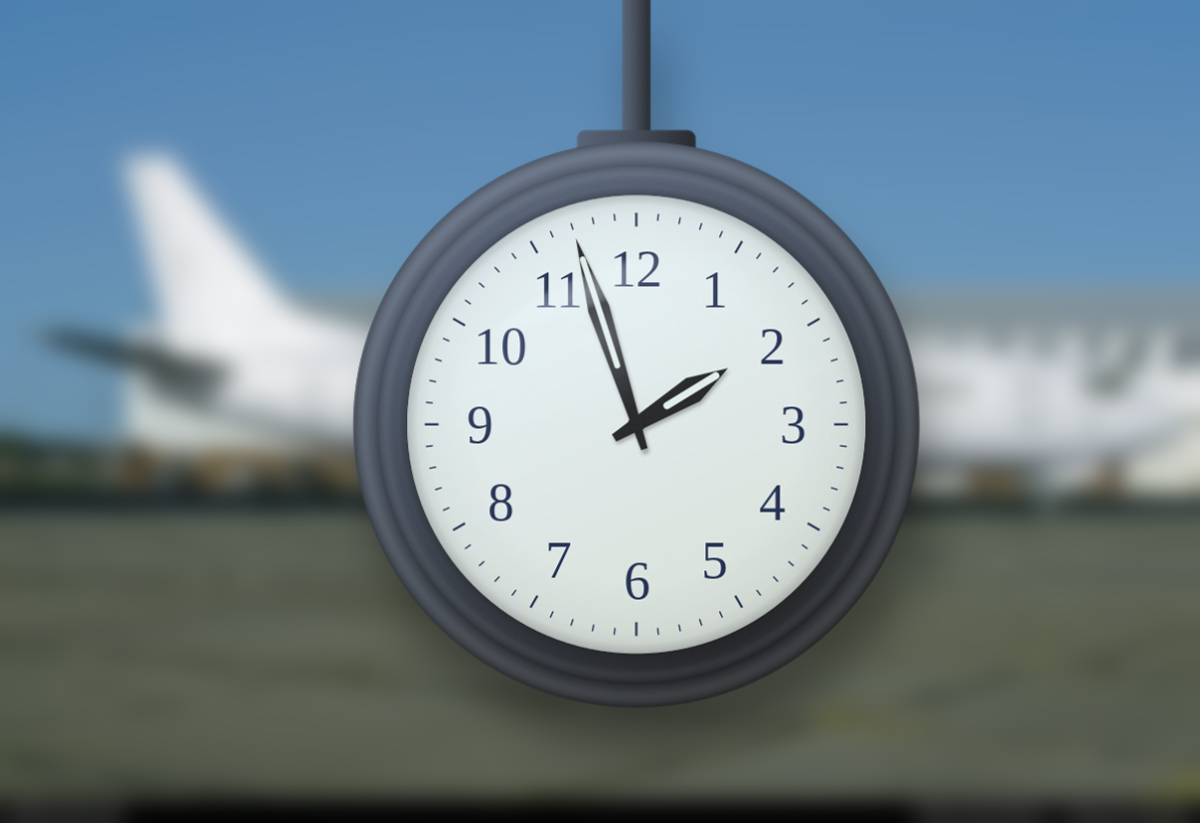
1h57
